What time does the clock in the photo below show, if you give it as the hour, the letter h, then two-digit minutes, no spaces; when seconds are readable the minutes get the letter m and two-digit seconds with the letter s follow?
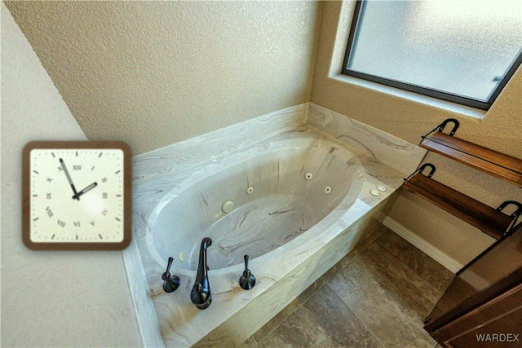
1h56
